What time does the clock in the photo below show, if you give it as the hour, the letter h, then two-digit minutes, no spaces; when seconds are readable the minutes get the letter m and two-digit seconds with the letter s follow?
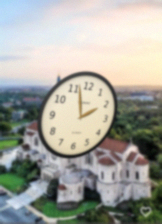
1h57
